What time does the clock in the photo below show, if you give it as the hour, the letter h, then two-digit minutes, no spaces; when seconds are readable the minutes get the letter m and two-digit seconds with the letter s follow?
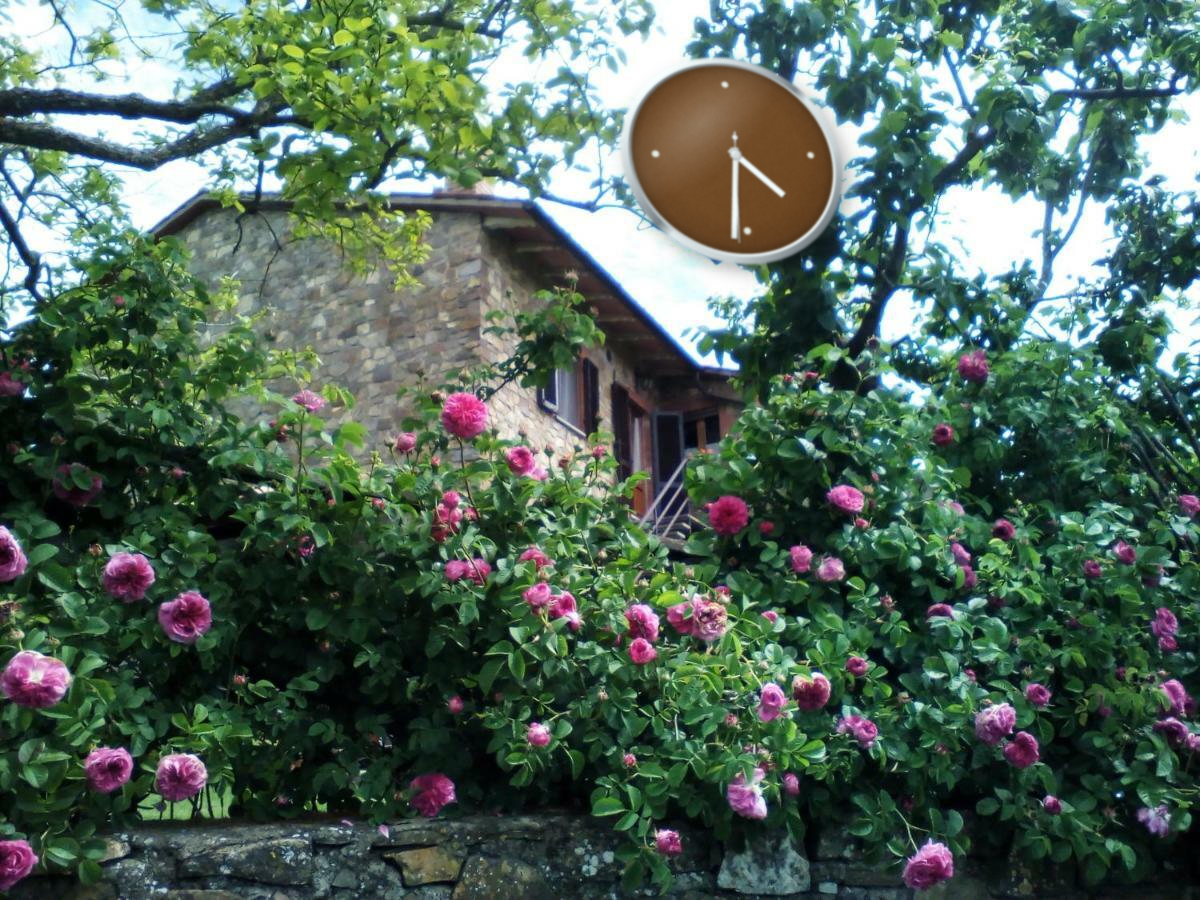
4h31m31s
